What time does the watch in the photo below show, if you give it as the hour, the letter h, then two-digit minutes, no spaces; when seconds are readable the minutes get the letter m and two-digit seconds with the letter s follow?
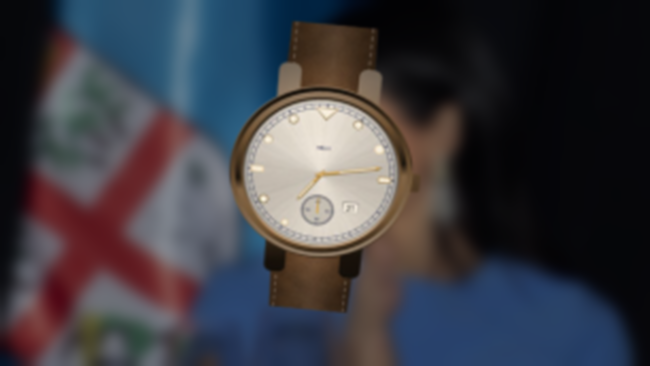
7h13
